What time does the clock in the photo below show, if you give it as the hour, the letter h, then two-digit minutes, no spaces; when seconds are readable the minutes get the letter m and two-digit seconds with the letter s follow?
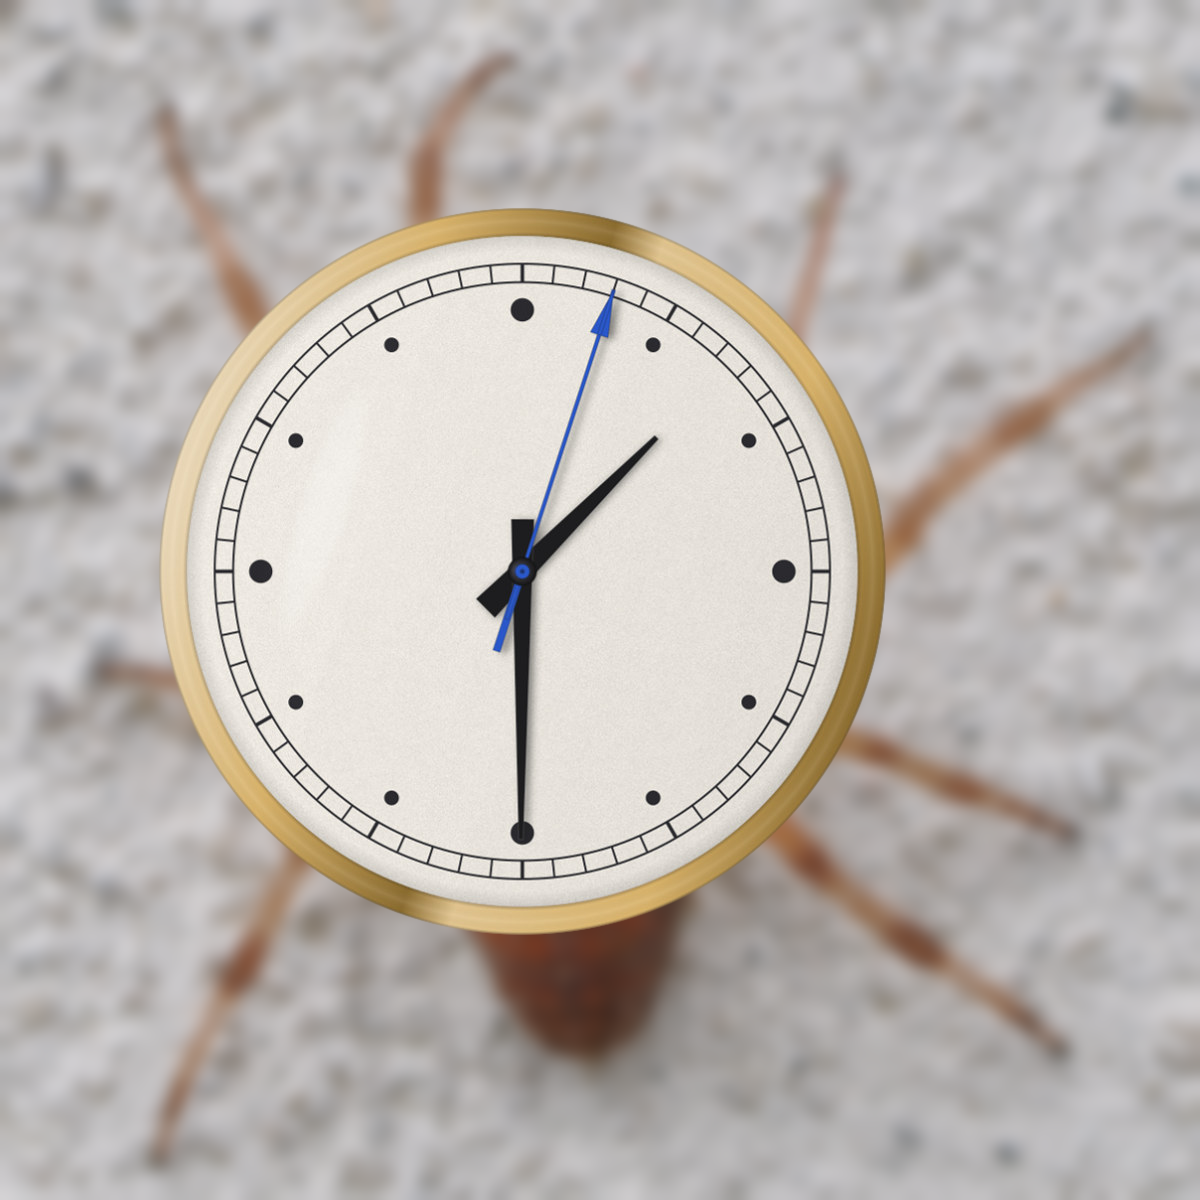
1h30m03s
